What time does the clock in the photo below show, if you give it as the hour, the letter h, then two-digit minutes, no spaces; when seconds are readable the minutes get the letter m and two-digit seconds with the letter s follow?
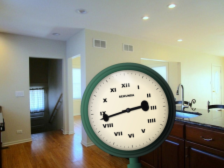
2h43
